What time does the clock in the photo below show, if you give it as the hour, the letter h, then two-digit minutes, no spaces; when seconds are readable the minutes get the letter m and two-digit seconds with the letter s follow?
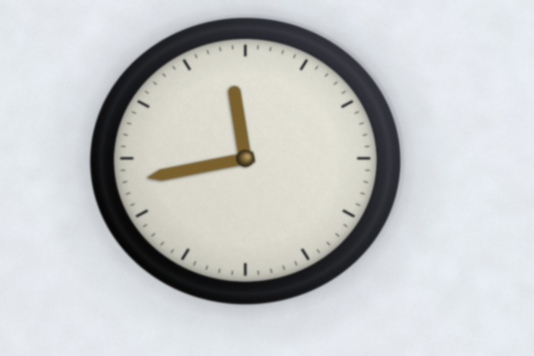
11h43
